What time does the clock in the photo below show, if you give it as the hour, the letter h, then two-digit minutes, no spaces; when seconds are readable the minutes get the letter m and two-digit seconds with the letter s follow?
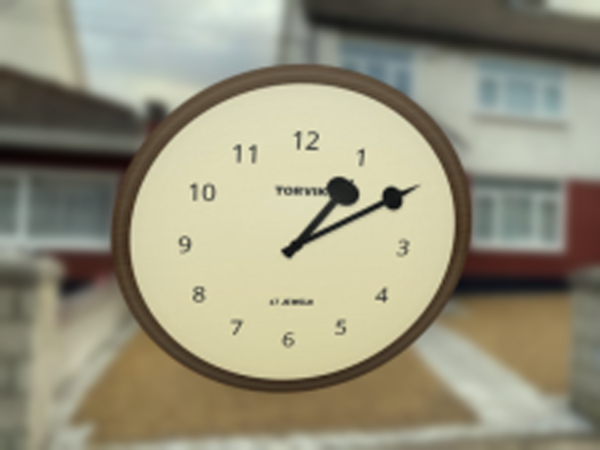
1h10
